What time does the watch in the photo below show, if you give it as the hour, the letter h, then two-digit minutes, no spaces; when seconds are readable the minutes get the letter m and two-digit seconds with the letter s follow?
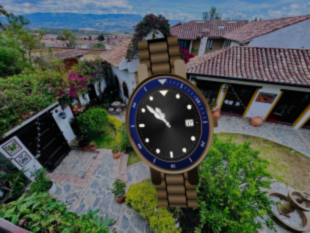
10h52
